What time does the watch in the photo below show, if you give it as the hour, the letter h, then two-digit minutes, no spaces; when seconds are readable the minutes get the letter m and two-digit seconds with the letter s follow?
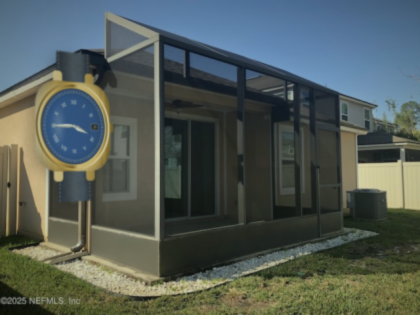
3h45
